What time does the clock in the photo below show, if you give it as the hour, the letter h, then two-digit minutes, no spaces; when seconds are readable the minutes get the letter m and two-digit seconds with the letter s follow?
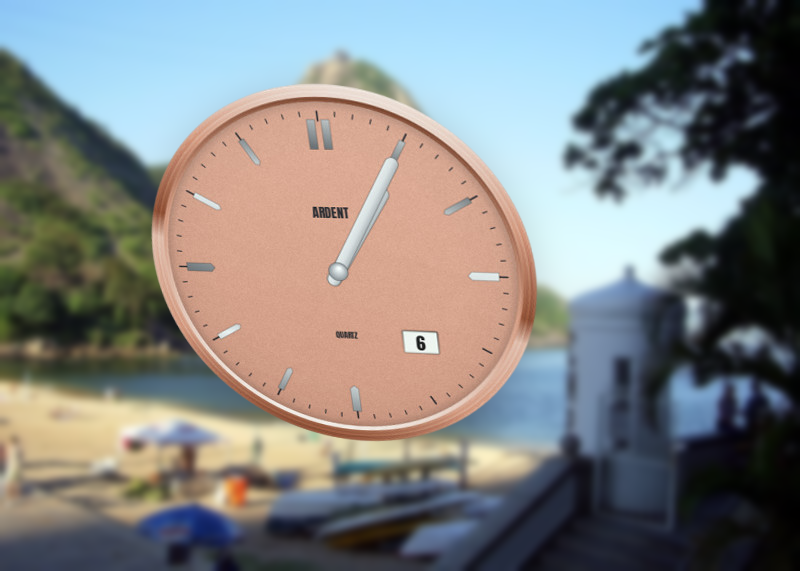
1h05
